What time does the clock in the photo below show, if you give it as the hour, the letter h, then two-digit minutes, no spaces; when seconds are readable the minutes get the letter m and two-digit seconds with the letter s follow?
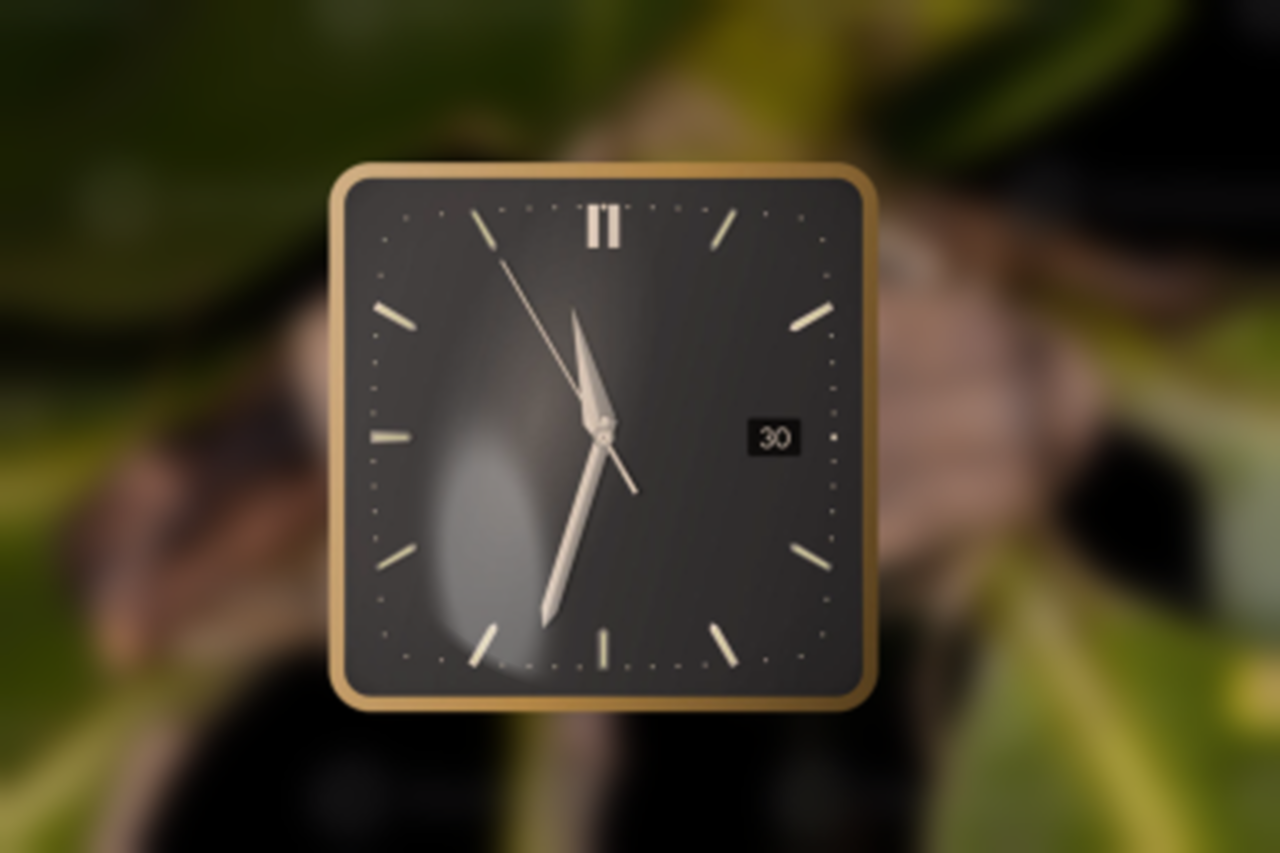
11h32m55s
